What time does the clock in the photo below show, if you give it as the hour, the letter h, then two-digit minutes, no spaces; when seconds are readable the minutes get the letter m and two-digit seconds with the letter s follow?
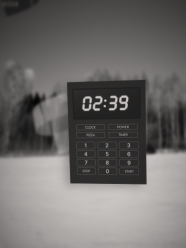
2h39
